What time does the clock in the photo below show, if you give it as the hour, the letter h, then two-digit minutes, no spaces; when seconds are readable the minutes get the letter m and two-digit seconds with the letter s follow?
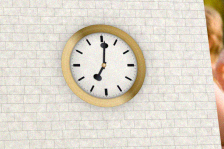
7h01
